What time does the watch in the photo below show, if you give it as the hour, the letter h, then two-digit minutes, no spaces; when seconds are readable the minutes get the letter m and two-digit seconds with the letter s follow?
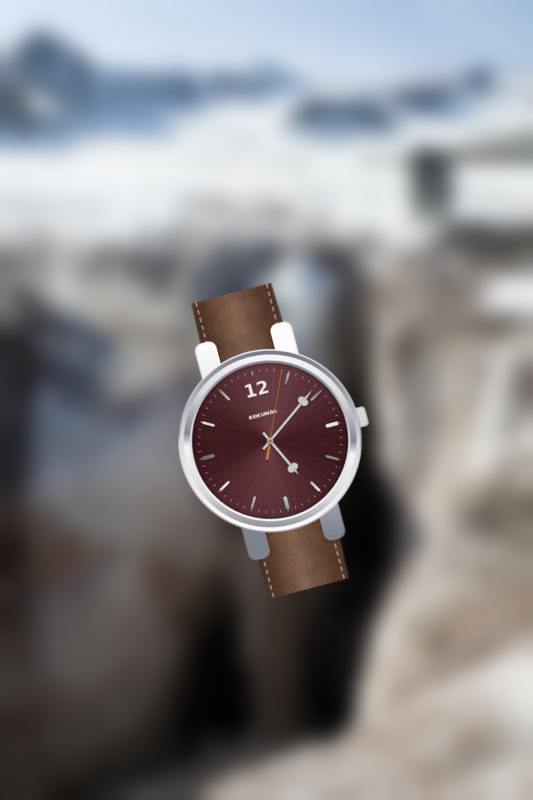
5h09m04s
